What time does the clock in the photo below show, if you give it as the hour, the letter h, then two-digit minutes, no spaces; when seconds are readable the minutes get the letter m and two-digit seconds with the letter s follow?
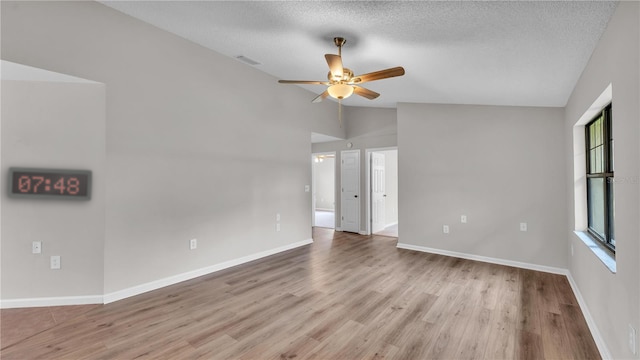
7h48
